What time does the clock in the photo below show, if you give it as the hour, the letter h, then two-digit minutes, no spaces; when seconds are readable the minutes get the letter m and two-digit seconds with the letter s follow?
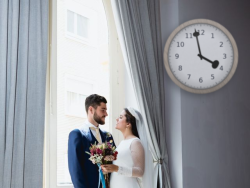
3h58
